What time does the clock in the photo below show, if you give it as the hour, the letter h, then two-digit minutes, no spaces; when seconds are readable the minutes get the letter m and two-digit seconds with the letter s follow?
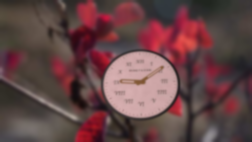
9h09
